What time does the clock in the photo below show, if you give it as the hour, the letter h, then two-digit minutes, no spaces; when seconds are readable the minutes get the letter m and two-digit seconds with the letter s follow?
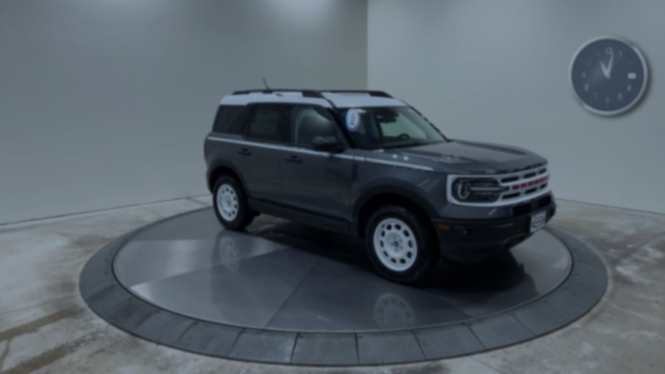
11h02
